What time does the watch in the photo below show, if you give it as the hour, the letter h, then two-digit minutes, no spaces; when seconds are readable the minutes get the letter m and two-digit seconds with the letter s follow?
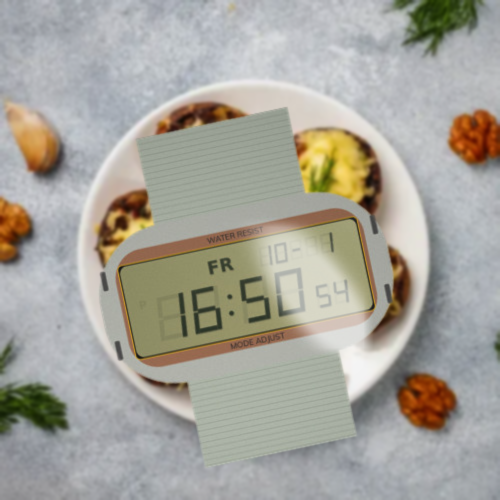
16h50m54s
